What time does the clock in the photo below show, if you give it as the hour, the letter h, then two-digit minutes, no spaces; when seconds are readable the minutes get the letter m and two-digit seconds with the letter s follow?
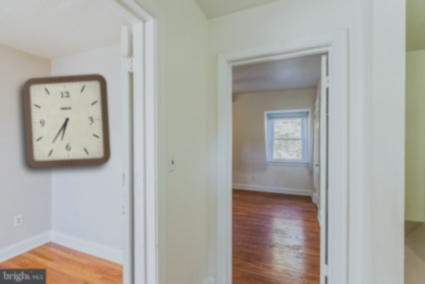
6h36
